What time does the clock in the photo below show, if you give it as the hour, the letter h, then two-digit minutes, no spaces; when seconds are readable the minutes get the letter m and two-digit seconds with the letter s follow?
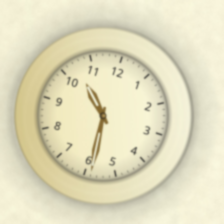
10h29
